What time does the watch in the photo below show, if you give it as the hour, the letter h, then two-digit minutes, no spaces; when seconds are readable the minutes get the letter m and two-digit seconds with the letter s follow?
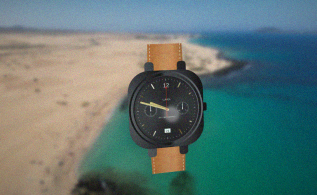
9h48
